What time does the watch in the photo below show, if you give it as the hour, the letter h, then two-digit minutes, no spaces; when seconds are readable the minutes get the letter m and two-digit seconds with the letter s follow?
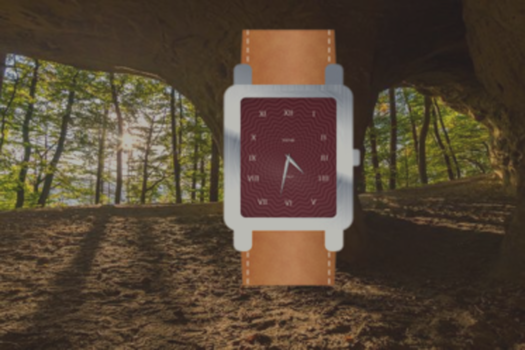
4h32
